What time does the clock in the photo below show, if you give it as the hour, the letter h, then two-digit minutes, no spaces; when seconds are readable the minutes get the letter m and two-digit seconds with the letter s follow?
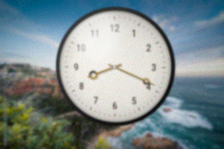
8h19
